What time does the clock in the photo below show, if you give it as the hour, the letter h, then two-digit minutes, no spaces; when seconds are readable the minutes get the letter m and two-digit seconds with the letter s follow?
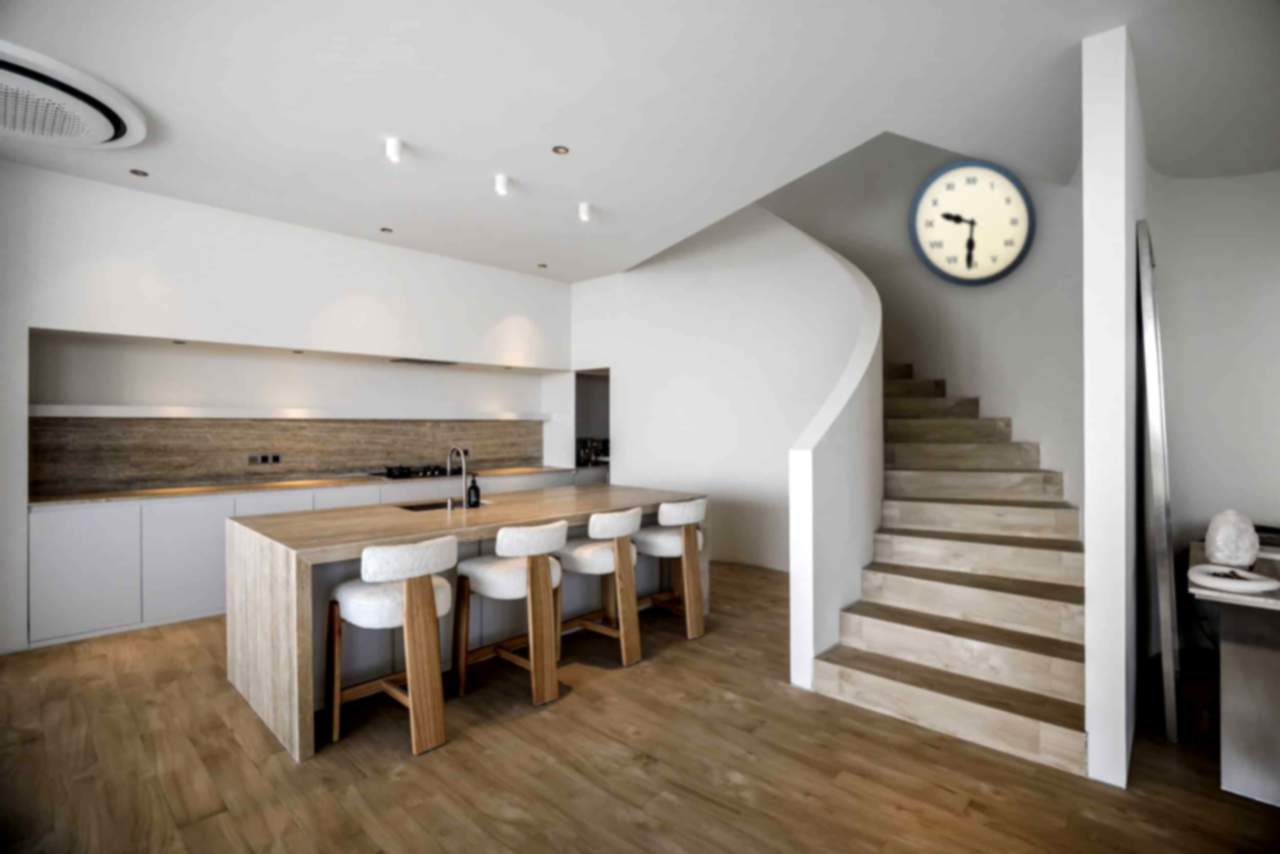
9h31
